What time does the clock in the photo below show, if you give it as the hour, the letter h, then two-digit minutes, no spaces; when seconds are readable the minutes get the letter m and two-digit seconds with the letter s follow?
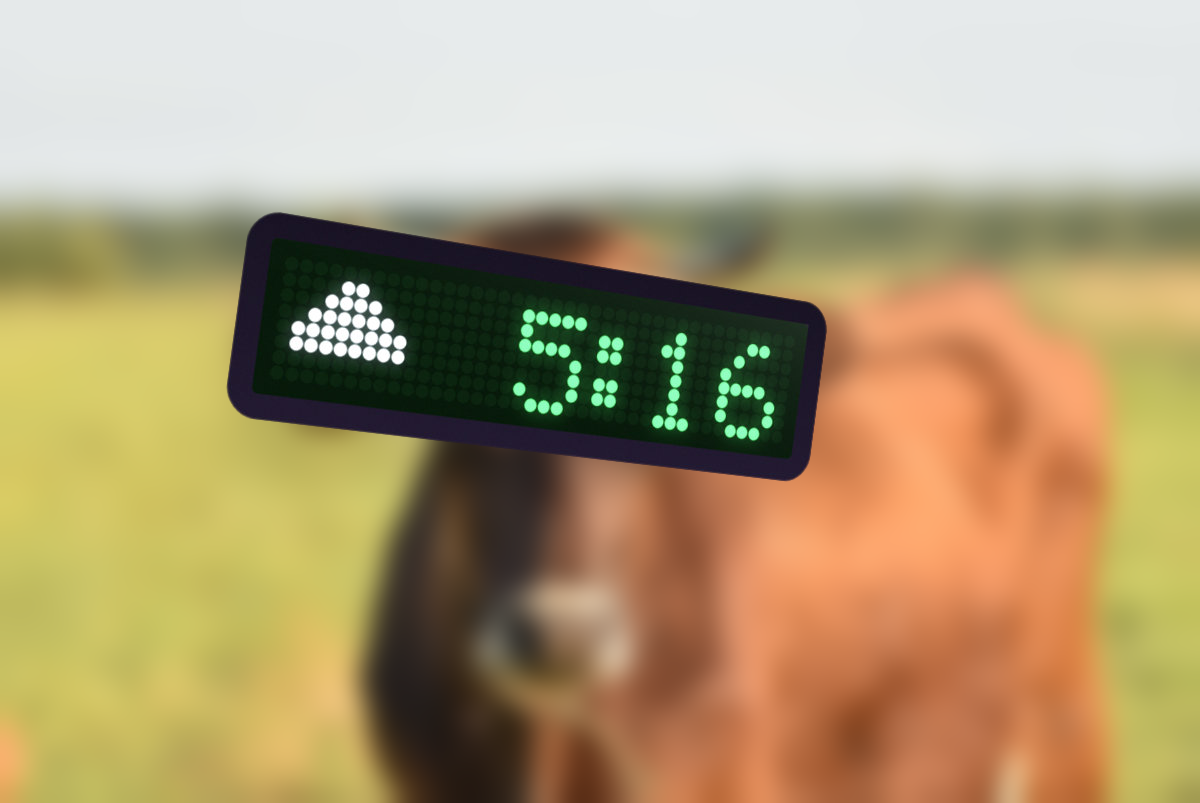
5h16
